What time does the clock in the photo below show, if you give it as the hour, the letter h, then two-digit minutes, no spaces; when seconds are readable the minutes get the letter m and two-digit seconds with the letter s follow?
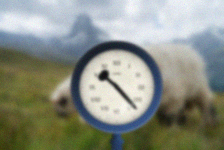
10h23
